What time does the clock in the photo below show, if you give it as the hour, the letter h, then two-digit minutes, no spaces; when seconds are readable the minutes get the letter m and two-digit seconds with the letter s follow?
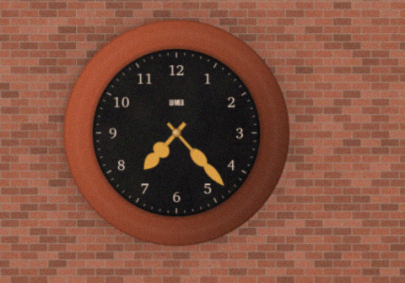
7h23
